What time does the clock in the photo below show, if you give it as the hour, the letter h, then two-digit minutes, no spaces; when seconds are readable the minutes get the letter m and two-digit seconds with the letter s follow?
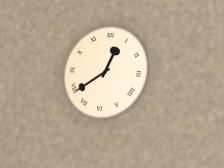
12h39
